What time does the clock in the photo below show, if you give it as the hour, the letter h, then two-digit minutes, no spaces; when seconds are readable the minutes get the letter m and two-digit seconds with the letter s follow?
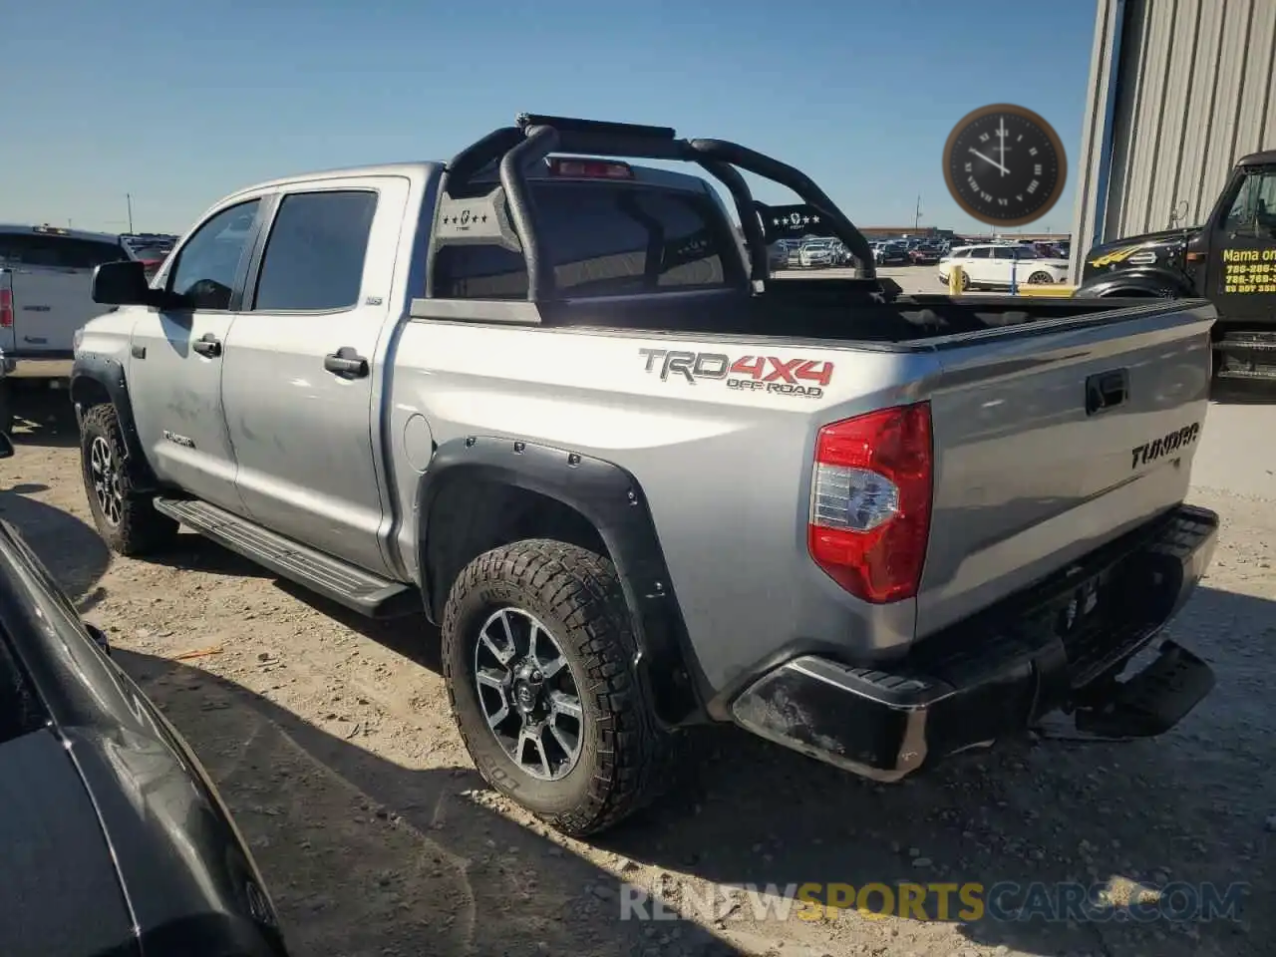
10h00
